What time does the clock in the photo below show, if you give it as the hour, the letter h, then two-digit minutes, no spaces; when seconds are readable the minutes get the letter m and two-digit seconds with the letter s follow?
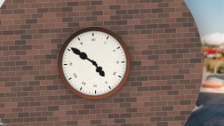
4h51
